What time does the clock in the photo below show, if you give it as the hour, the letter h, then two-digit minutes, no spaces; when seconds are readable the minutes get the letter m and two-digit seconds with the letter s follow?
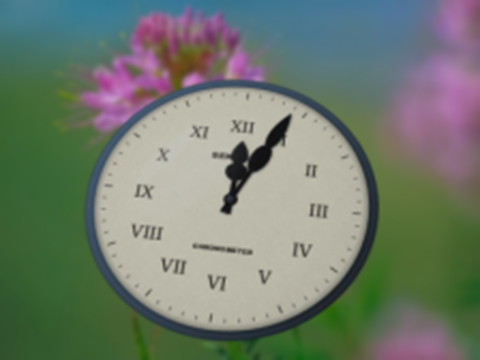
12h04
